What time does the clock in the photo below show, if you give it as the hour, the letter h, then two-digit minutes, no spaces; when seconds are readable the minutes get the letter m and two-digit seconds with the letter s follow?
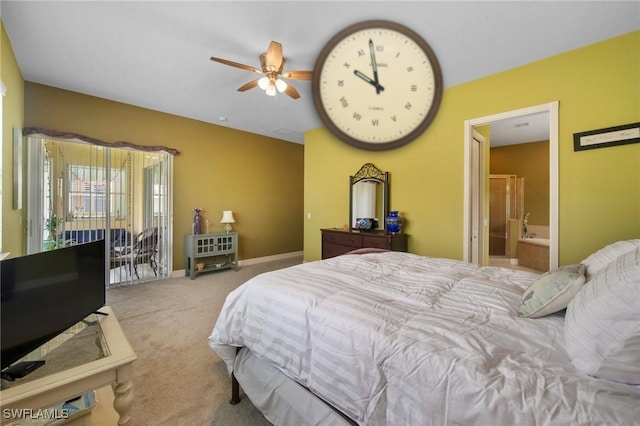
9h58
